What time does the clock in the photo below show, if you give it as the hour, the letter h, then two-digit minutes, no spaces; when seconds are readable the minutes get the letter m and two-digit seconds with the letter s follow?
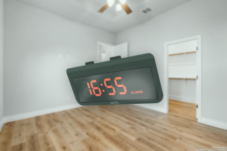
16h55
